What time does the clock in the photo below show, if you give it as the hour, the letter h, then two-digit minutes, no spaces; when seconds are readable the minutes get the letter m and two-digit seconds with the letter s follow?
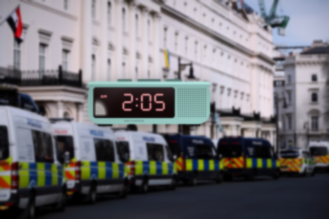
2h05
